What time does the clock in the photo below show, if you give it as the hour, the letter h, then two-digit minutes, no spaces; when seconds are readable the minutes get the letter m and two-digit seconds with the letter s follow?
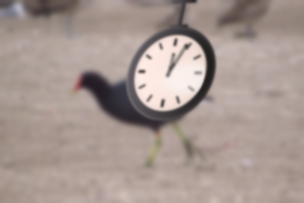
12h04
